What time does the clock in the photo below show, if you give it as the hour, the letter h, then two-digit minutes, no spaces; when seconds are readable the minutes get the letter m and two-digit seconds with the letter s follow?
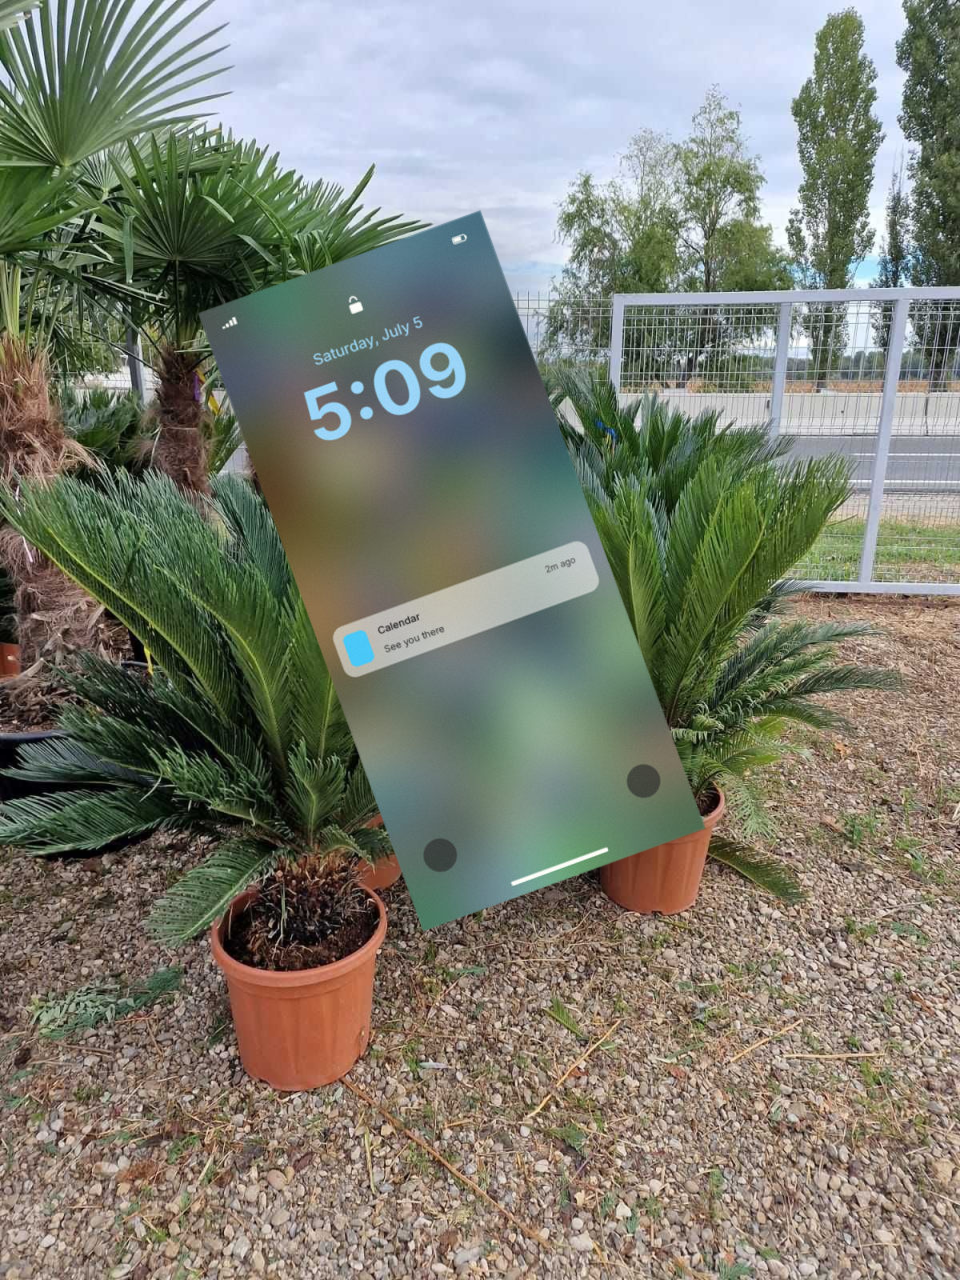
5h09
